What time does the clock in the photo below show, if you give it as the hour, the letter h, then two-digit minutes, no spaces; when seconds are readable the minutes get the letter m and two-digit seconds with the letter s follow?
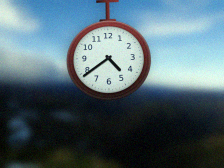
4h39
